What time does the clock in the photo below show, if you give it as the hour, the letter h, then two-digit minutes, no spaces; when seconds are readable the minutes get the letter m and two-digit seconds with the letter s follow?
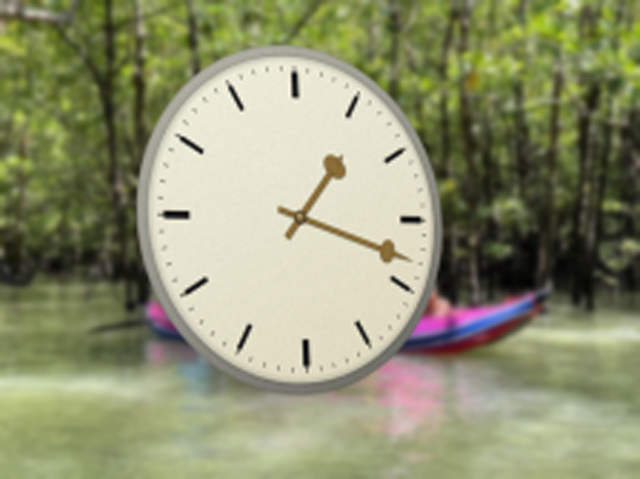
1h18
